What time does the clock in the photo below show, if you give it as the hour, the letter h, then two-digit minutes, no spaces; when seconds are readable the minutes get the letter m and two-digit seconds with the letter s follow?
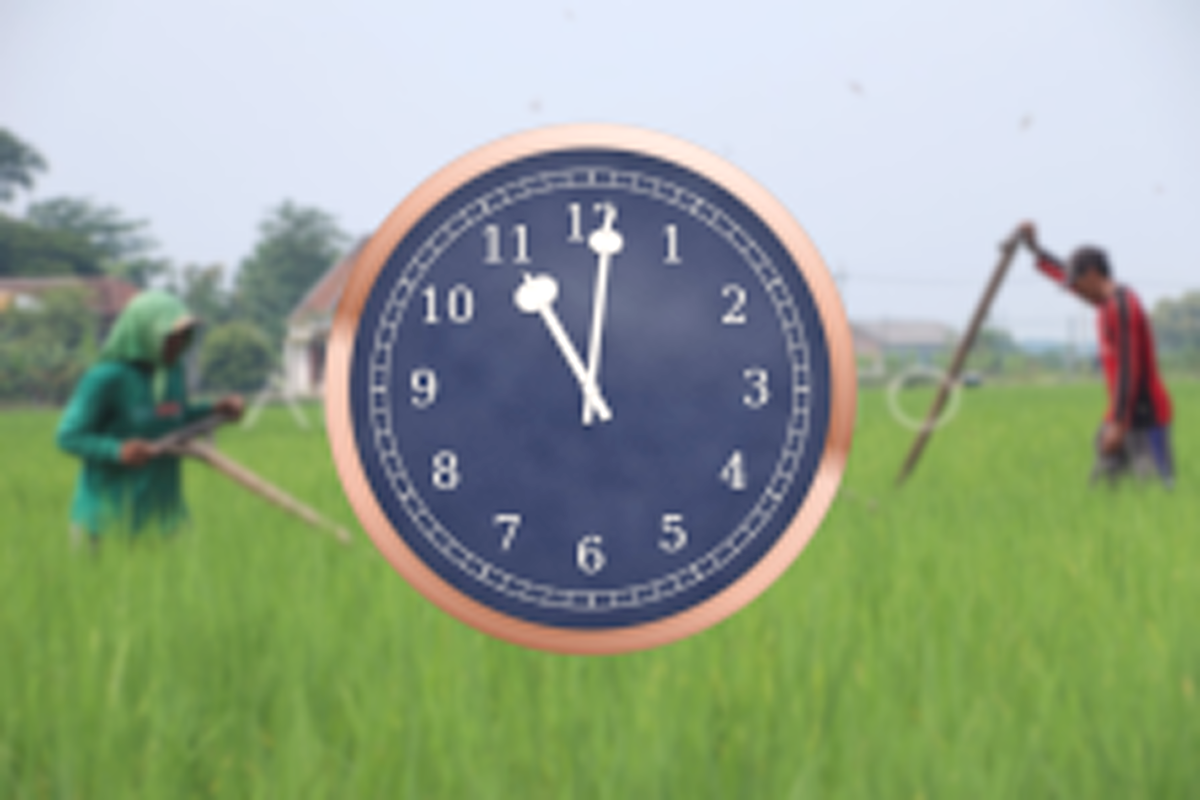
11h01
